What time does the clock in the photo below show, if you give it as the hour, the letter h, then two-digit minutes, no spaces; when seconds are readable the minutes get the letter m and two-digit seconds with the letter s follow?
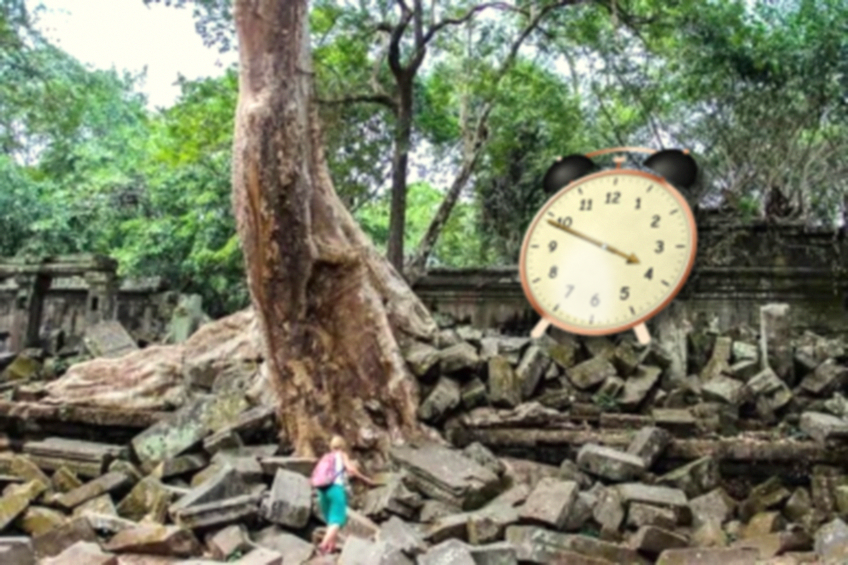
3h49
